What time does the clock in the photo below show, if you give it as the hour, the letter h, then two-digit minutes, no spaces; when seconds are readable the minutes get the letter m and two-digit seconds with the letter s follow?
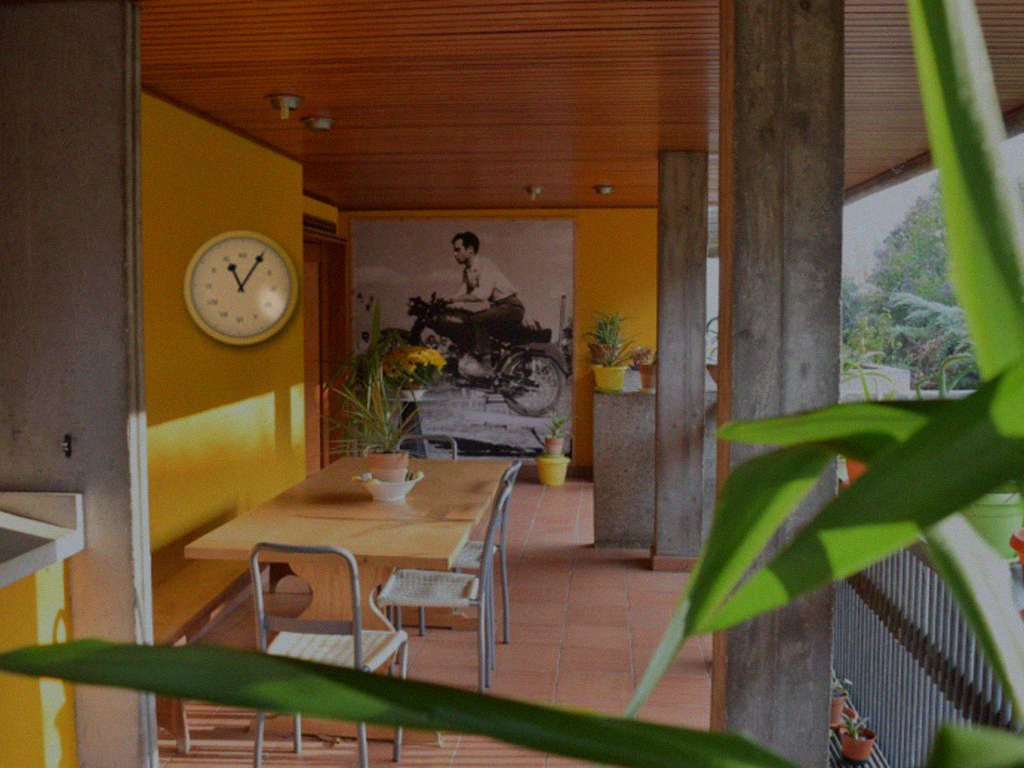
11h05
